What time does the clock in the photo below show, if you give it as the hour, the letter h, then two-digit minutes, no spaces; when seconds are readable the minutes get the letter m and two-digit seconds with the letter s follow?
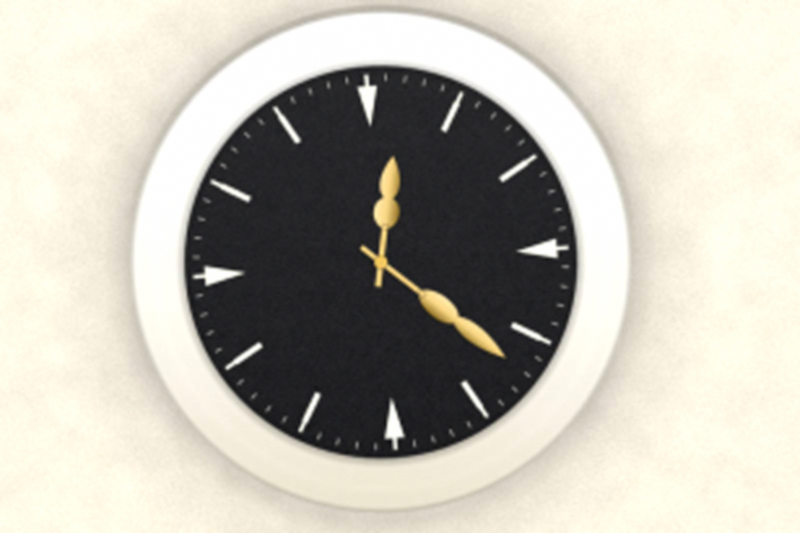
12h22
